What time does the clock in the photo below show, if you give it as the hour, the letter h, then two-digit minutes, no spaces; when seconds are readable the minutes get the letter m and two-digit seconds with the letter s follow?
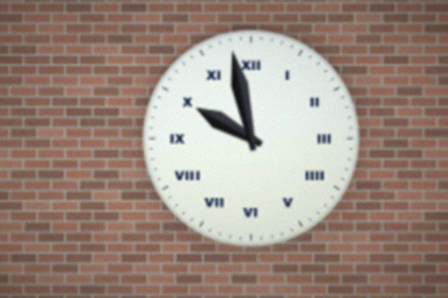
9h58
